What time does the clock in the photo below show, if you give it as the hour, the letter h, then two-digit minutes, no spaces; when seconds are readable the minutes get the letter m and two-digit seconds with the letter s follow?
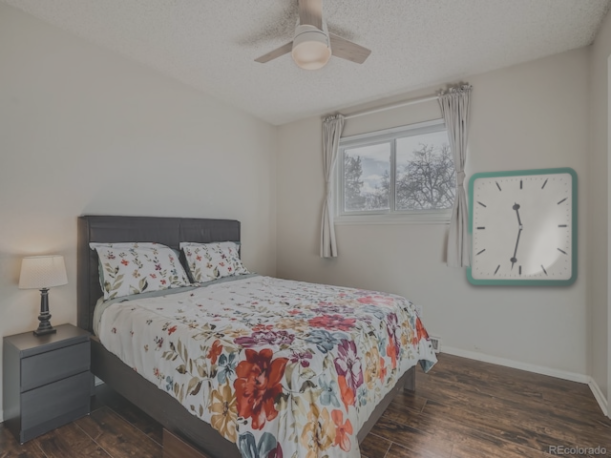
11h32
